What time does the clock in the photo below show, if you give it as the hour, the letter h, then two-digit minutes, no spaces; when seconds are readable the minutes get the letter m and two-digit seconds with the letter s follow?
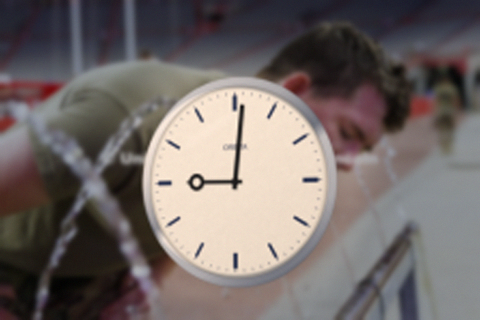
9h01
